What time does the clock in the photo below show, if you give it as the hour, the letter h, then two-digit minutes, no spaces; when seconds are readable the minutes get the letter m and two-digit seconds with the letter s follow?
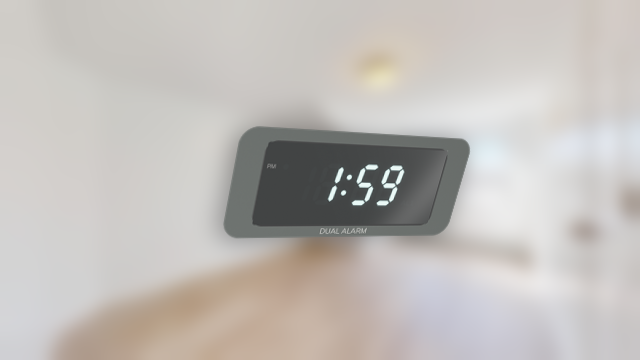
1h59
